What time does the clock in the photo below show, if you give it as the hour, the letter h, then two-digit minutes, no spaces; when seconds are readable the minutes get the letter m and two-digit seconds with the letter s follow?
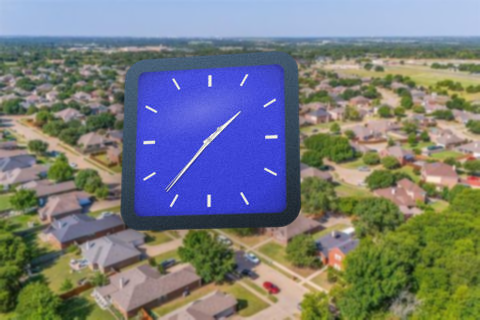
1h36m37s
